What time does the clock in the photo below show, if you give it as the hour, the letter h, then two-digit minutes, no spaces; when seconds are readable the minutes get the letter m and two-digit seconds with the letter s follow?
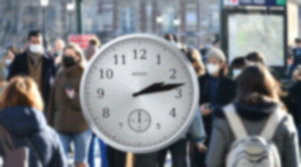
2h13
